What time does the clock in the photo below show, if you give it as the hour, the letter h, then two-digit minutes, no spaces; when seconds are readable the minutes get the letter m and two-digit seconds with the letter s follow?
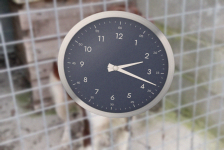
2h18
